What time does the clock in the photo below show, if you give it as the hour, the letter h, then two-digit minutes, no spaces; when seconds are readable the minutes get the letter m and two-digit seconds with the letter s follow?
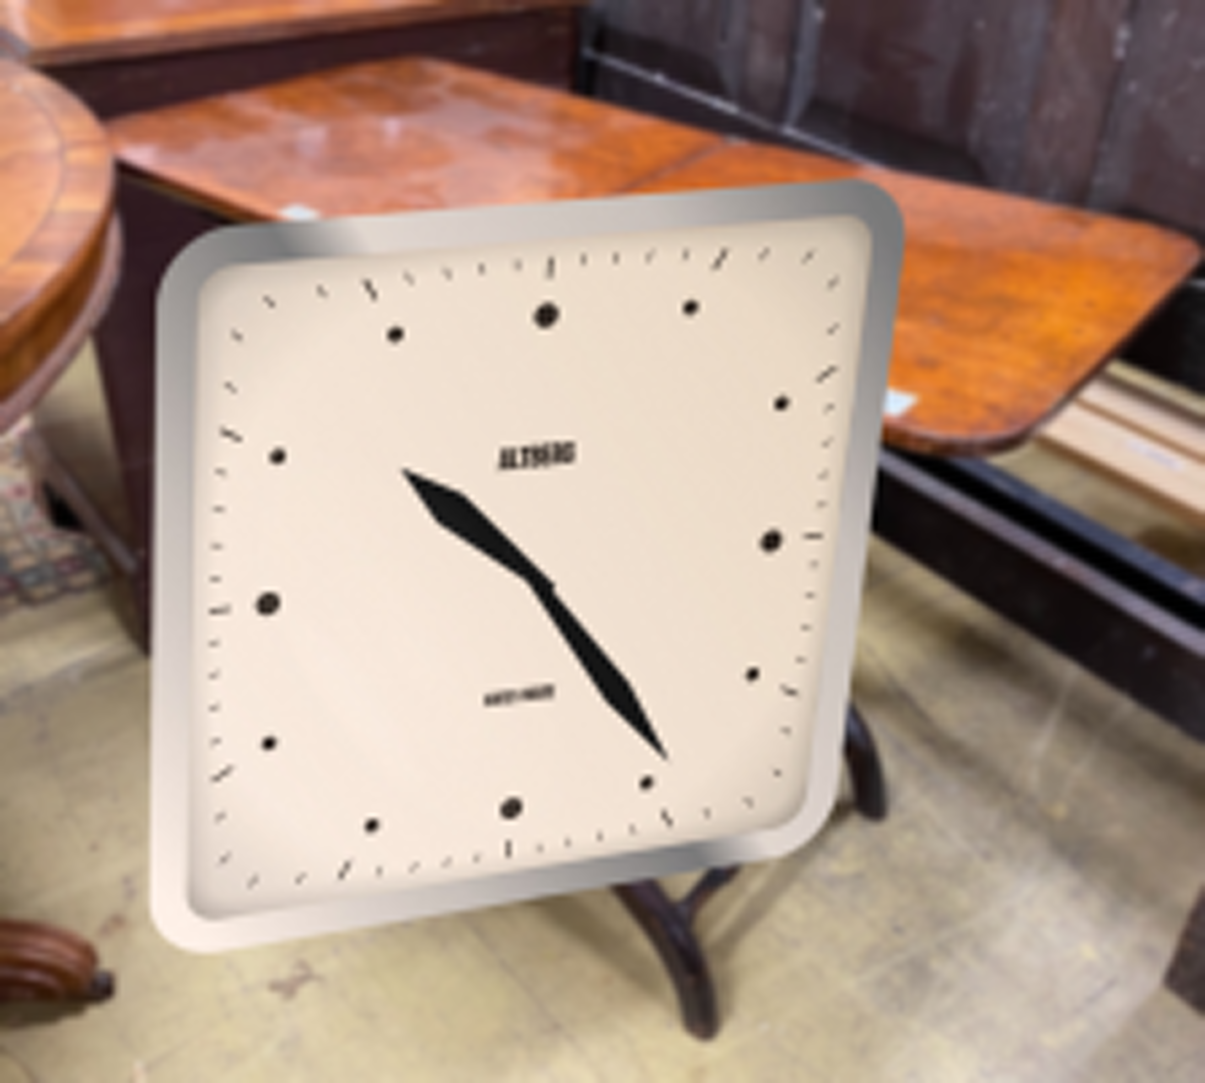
10h24
